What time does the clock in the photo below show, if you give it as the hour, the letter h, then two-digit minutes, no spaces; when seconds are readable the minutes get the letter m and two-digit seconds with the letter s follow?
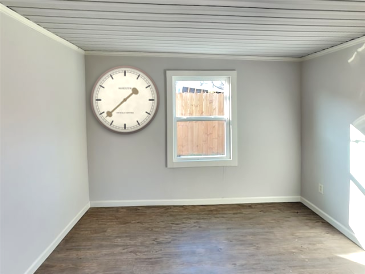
1h38
